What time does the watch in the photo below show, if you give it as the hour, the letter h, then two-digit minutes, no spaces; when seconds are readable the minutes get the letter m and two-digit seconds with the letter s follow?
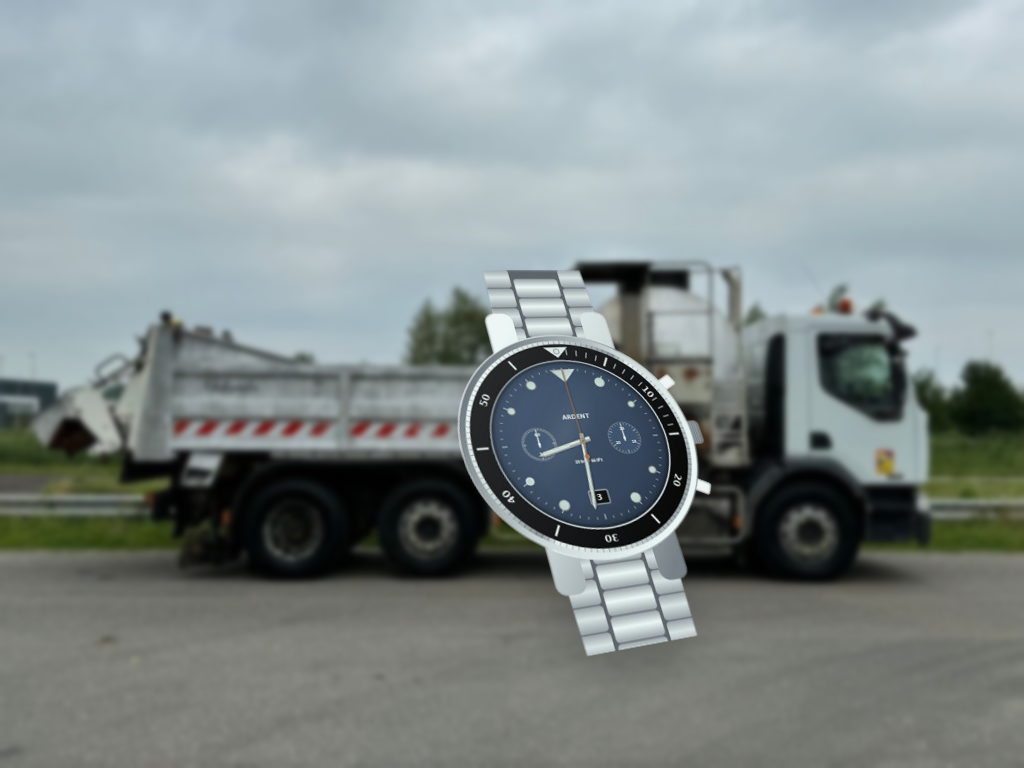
8h31
